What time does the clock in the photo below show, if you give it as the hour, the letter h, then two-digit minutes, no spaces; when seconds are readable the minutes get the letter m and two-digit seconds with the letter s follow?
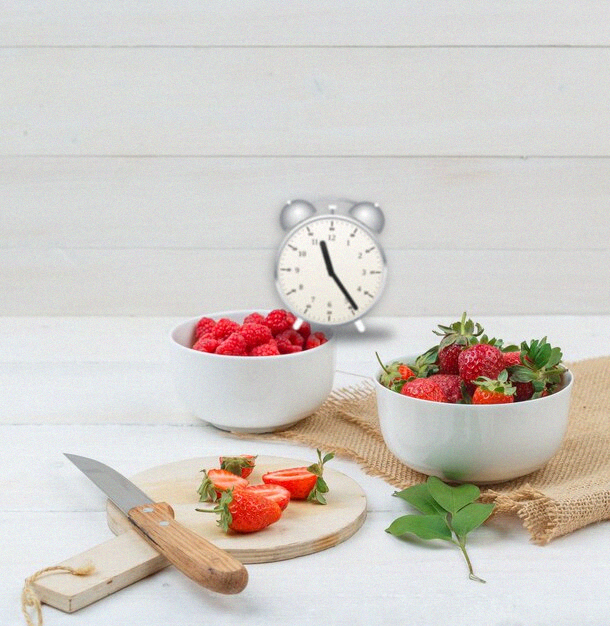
11h24
